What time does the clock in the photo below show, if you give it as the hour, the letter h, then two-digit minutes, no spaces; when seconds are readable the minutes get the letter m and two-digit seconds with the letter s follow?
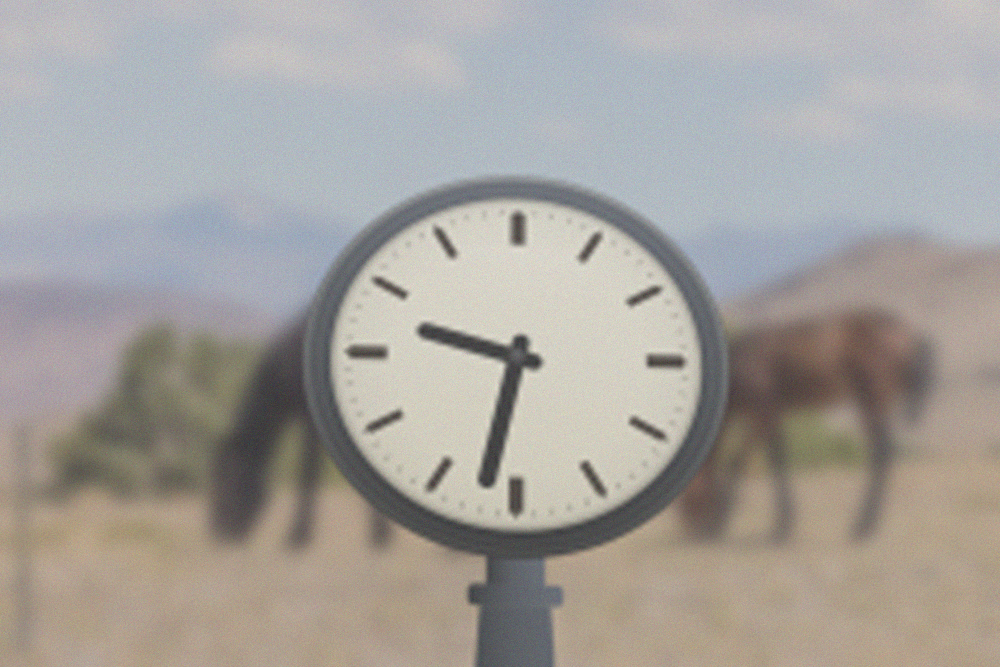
9h32
